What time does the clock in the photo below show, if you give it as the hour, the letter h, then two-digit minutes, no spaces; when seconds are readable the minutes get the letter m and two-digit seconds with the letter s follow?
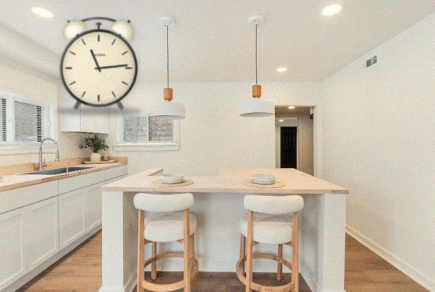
11h14
